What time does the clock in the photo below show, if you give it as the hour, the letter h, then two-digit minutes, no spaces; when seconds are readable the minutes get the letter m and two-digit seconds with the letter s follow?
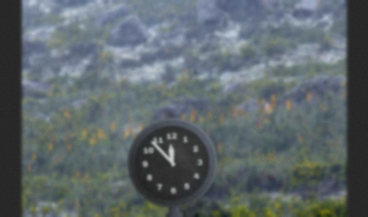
11h53
